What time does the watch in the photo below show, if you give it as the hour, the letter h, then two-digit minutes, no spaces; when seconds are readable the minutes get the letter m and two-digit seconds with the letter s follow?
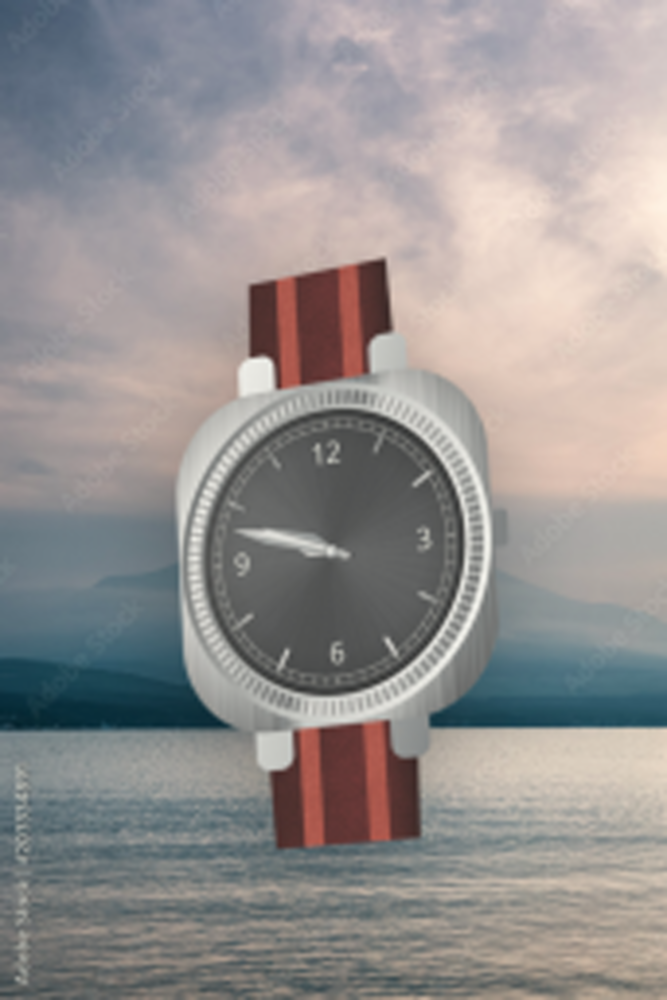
9h48
